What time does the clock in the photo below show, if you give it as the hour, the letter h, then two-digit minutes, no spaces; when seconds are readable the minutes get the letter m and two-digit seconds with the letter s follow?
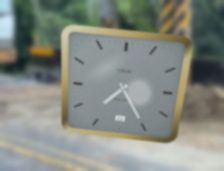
7h25
